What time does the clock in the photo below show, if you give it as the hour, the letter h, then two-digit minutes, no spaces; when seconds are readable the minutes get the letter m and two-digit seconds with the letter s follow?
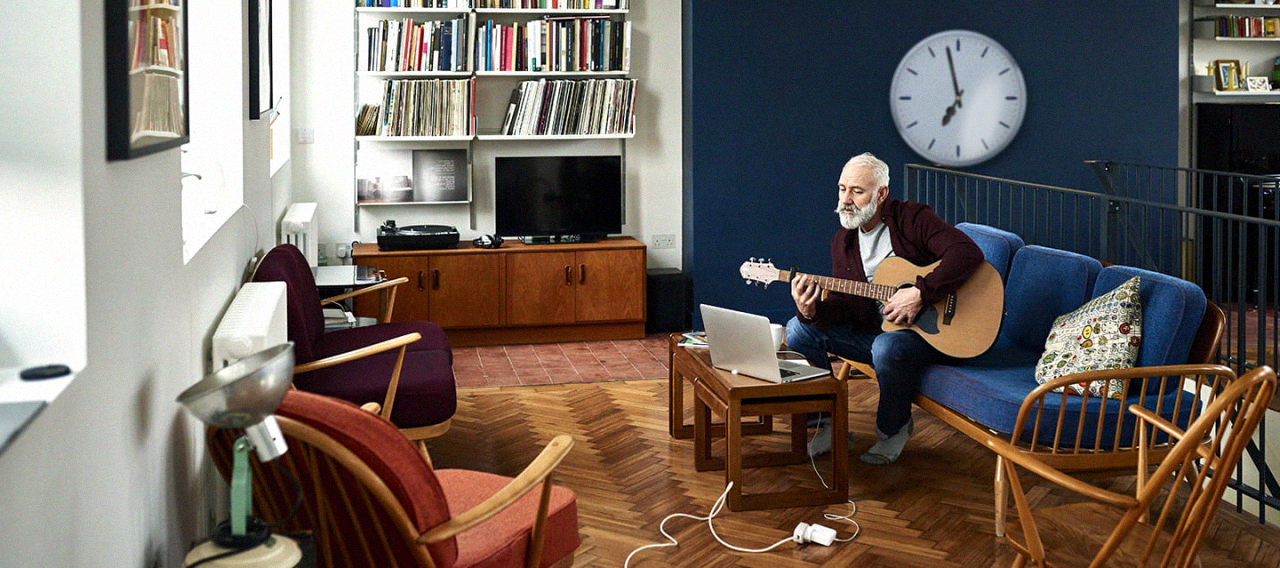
6h58
